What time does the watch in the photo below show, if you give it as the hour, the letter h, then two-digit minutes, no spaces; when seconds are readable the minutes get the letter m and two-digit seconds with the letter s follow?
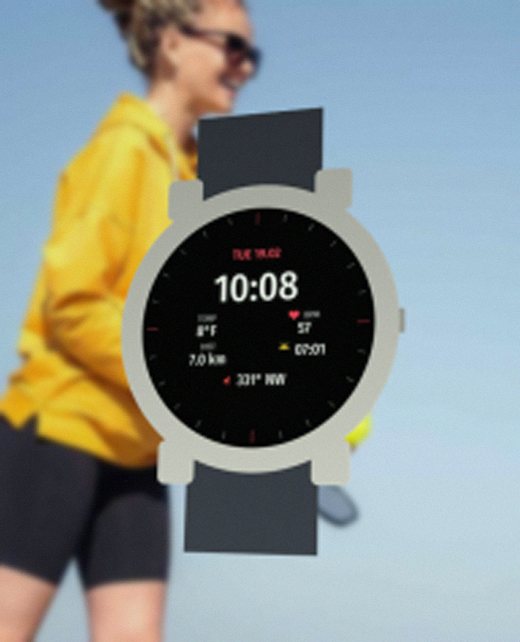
10h08
